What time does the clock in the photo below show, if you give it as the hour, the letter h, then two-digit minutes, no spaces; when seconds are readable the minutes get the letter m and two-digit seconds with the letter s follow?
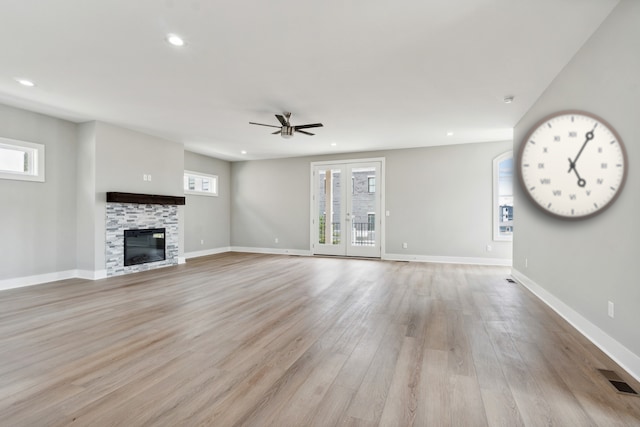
5h05
